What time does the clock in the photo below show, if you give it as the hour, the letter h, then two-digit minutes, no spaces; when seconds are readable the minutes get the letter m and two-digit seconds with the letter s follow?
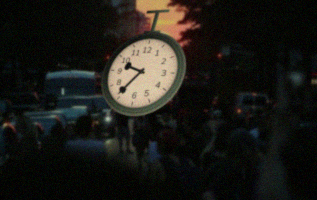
9h36
